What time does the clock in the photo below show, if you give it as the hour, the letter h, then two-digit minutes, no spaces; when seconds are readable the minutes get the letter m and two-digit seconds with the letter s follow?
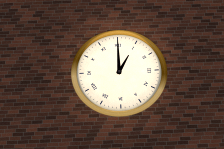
1h00
